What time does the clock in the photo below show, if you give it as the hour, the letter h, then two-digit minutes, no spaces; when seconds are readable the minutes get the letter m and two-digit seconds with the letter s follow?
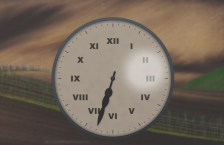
6h33
